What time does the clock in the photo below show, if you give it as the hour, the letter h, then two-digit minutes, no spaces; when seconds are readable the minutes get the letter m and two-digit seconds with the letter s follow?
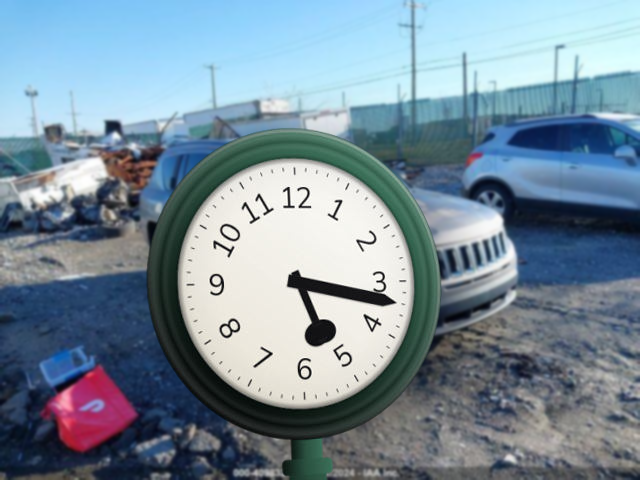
5h17
